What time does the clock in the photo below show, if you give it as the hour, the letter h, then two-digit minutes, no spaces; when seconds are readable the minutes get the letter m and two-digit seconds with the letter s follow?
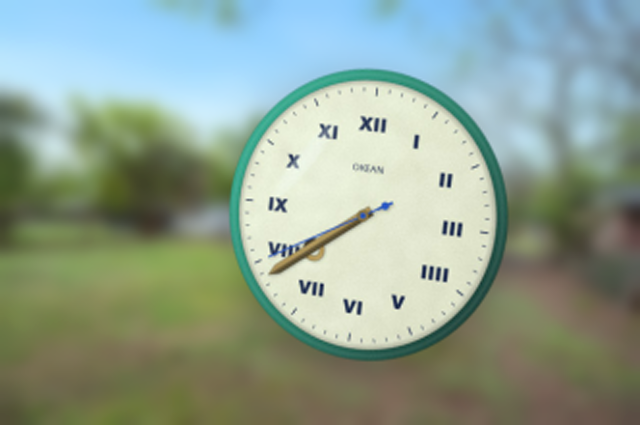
7h38m40s
